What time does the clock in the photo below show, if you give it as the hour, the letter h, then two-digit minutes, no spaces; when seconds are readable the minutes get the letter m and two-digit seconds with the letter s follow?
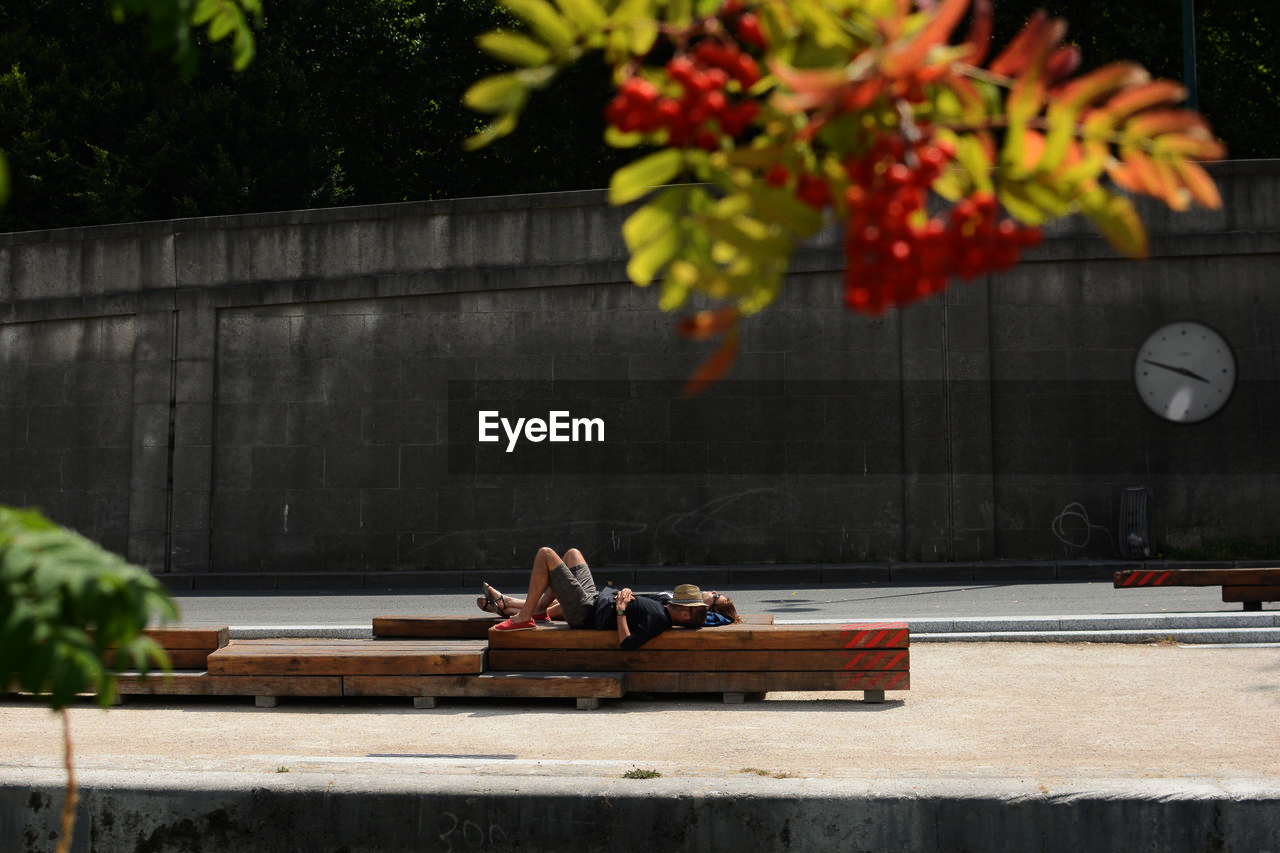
3h48
